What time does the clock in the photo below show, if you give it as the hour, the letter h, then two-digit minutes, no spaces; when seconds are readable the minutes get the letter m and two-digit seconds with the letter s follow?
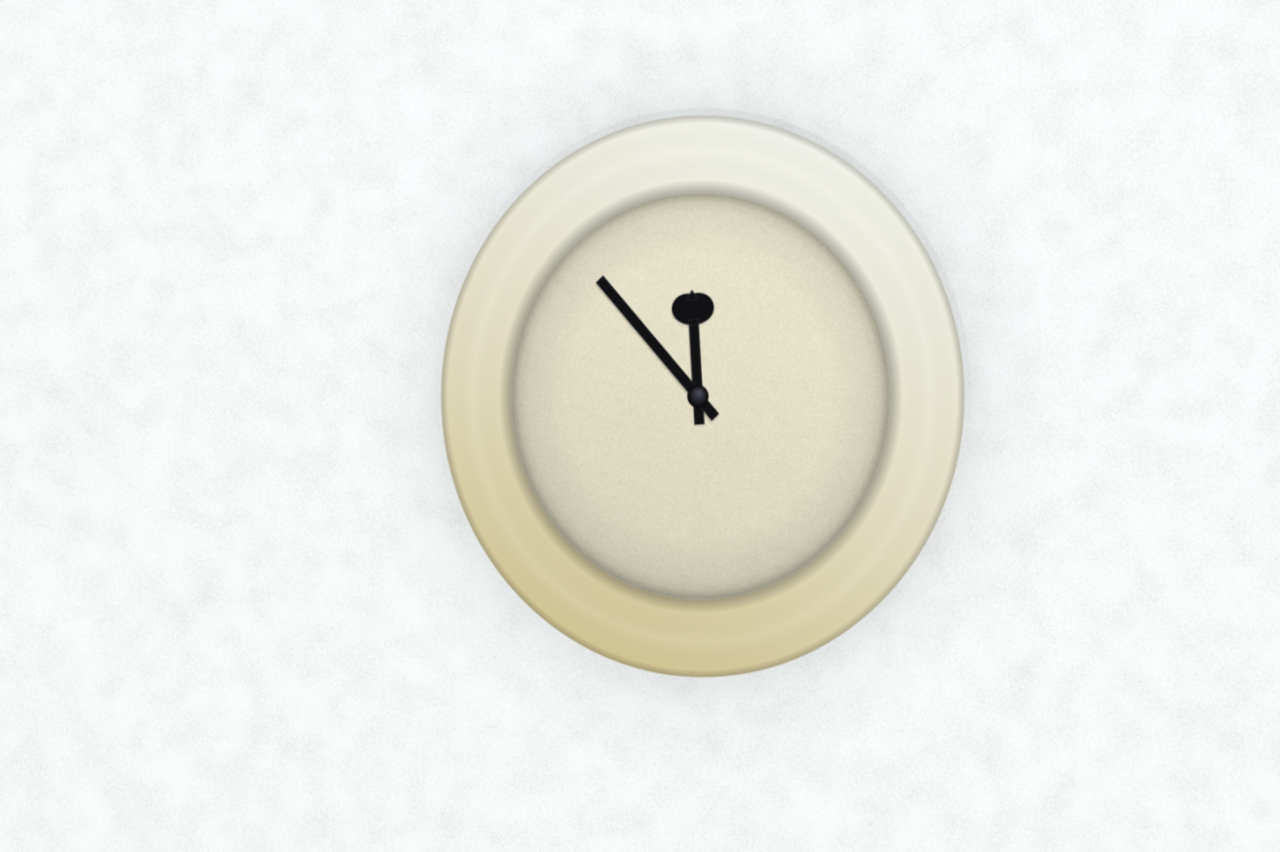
11h53
